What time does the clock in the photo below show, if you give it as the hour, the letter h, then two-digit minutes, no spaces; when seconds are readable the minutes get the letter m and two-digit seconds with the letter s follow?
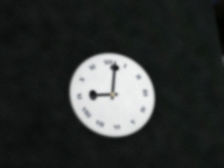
9h02
